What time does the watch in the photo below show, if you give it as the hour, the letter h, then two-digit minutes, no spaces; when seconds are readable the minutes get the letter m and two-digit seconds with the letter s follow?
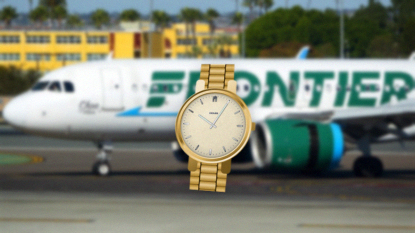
10h05
